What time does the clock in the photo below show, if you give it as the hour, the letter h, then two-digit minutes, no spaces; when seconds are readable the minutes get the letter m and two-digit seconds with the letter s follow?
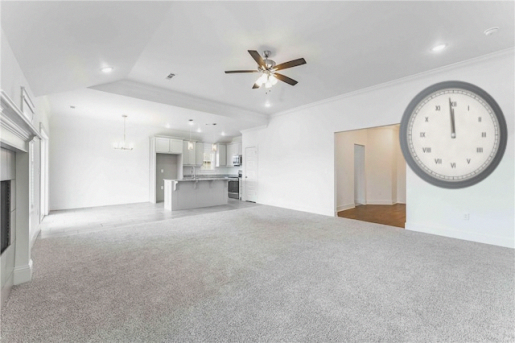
11h59
